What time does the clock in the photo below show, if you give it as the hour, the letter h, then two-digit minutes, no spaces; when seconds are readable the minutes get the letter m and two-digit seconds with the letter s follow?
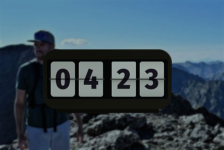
4h23
